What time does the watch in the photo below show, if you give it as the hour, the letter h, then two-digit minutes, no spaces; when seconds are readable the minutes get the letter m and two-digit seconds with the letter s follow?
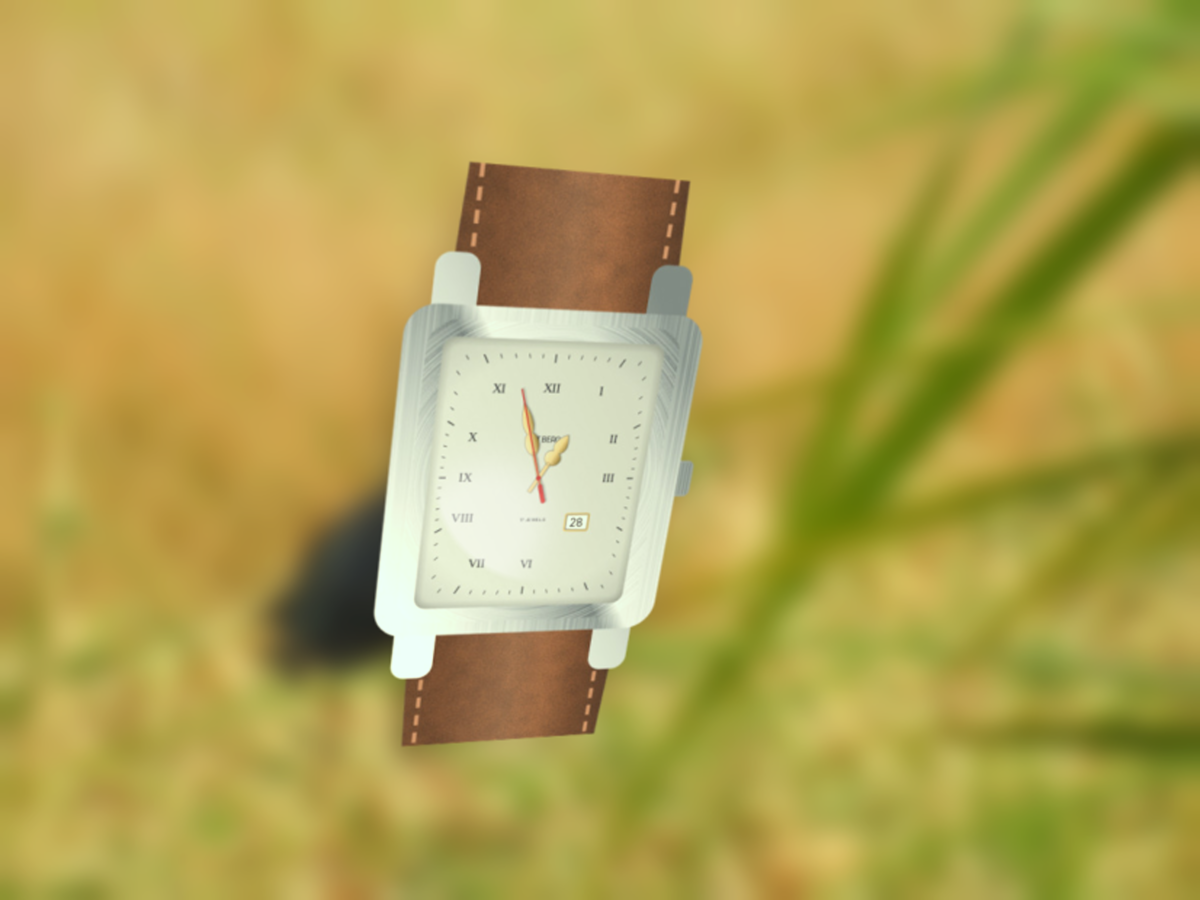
12h56m57s
